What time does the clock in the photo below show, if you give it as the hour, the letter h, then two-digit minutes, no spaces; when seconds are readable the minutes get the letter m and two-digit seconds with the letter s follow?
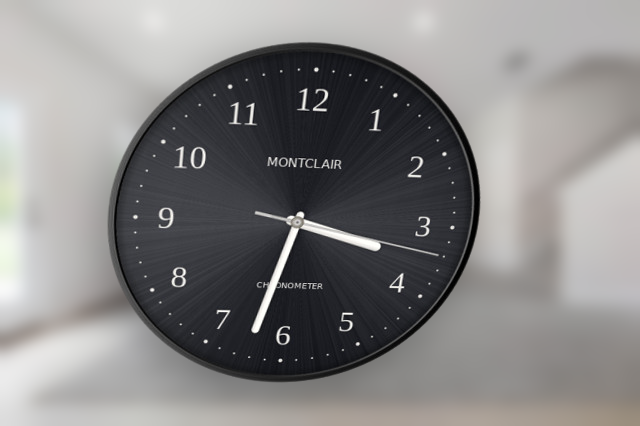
3h32m17s
